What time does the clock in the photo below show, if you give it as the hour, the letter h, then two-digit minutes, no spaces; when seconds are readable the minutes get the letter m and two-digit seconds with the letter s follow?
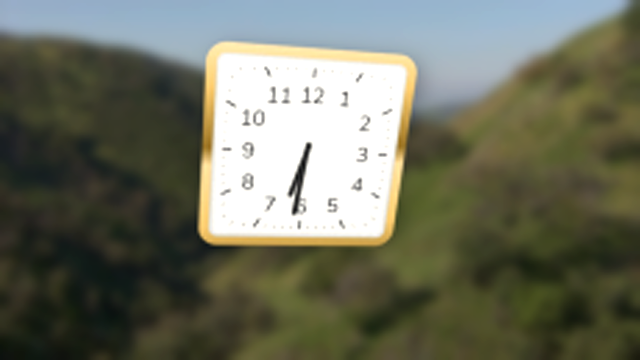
6h31
